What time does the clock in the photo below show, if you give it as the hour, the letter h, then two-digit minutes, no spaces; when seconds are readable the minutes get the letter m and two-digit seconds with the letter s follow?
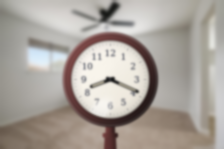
8h19
